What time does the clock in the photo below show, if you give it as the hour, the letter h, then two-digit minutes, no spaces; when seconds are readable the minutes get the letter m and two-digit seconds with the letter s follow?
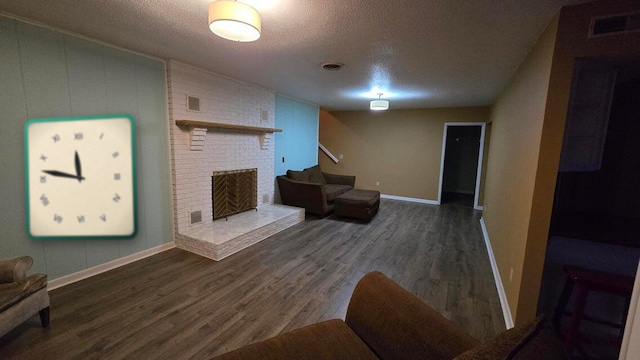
11h47
